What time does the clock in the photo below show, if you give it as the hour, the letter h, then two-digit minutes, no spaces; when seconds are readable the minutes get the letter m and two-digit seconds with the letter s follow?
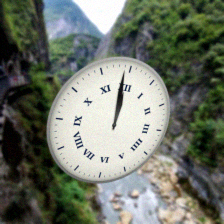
11h59
